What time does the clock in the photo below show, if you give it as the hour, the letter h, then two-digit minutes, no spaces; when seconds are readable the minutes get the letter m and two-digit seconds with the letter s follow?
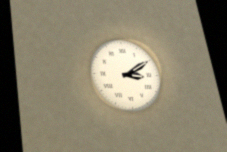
3h10
